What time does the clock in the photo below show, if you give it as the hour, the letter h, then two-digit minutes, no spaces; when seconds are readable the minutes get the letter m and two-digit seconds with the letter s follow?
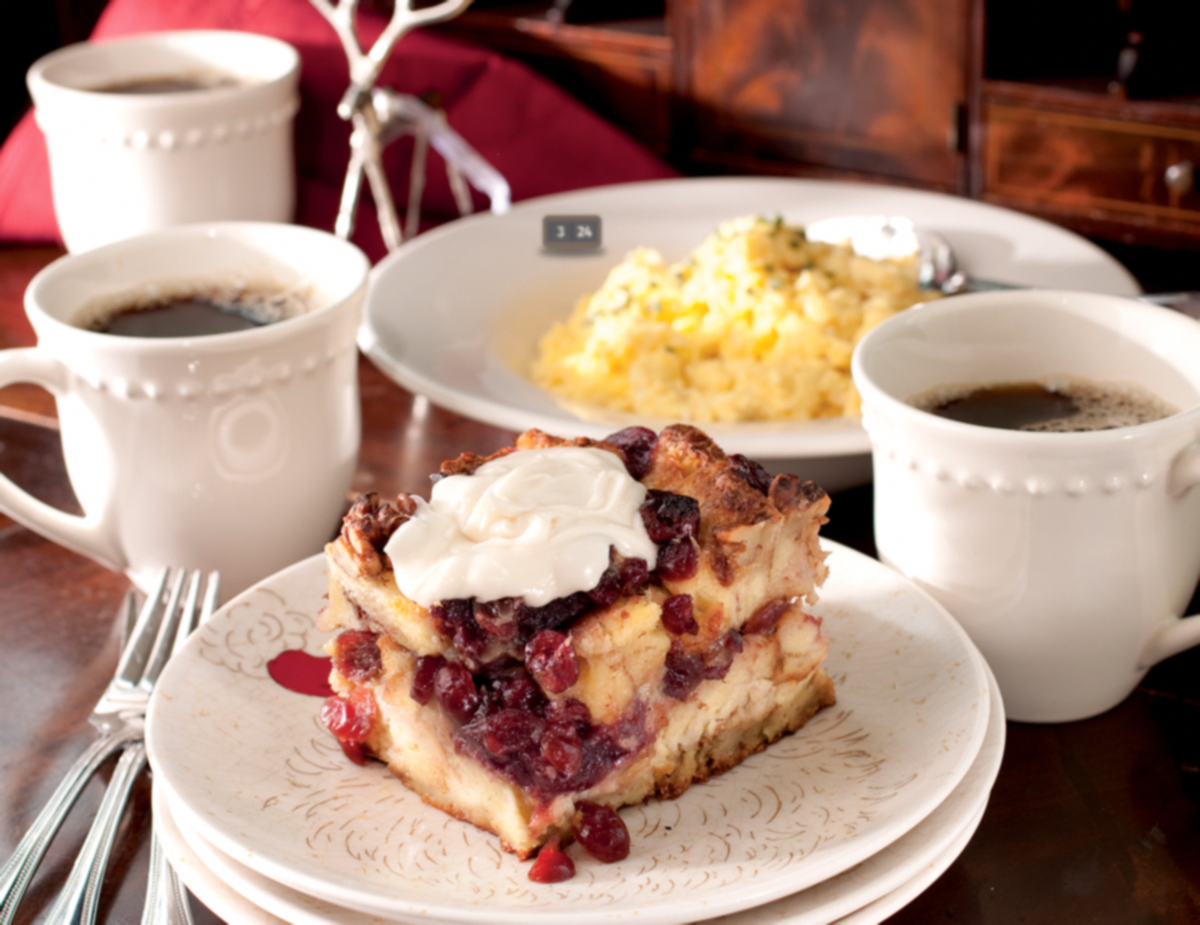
3h24
